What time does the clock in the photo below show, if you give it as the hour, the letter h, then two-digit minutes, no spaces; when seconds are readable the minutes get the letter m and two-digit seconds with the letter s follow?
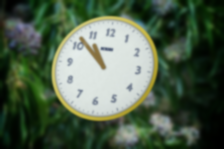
10h52
